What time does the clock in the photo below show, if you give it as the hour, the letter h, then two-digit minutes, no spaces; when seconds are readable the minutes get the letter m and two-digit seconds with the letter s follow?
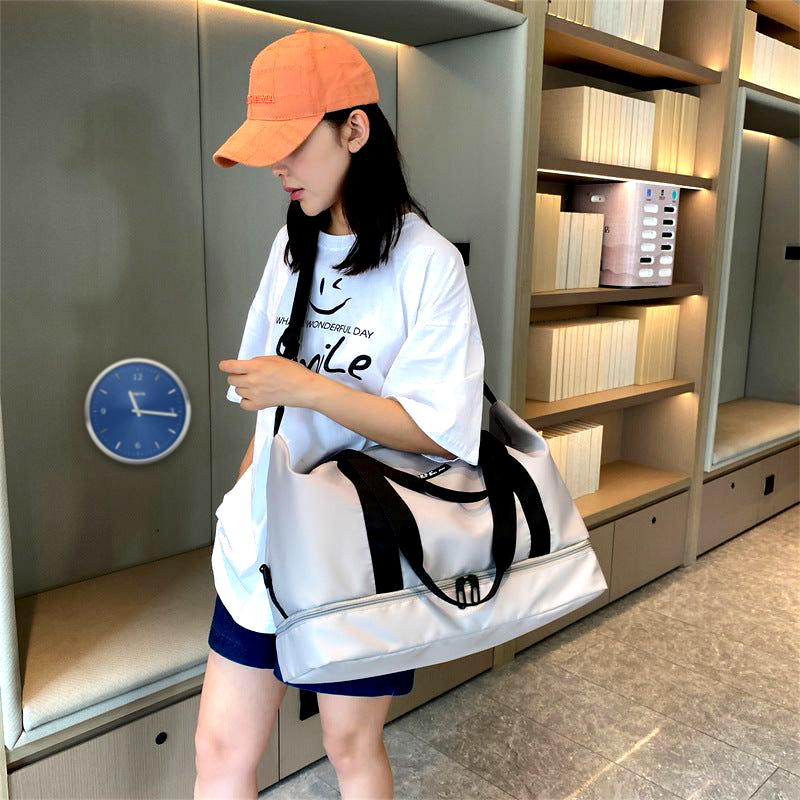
11h16
